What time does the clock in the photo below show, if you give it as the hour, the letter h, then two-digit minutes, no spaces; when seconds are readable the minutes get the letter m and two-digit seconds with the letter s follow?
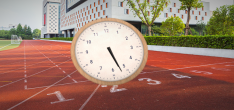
5h27
